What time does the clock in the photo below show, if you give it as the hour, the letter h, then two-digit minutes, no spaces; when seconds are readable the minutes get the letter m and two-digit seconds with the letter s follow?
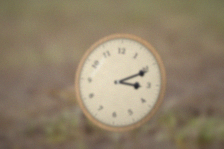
3h11
